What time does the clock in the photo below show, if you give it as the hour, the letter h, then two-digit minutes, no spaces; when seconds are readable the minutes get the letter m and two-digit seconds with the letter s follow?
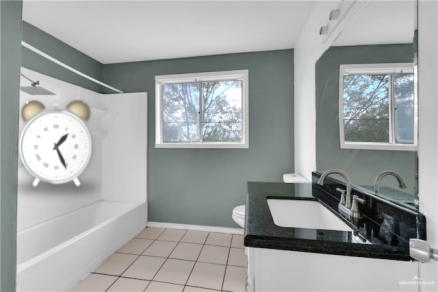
1h26
